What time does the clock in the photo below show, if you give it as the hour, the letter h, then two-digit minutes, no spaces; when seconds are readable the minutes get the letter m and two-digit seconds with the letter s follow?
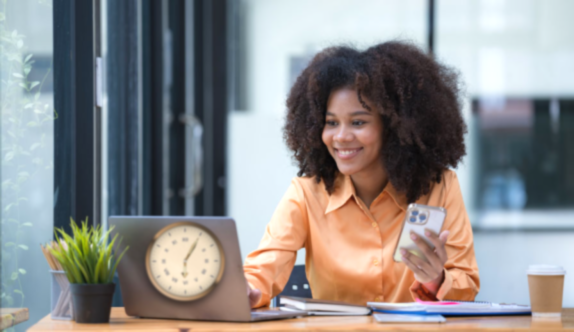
6h05
